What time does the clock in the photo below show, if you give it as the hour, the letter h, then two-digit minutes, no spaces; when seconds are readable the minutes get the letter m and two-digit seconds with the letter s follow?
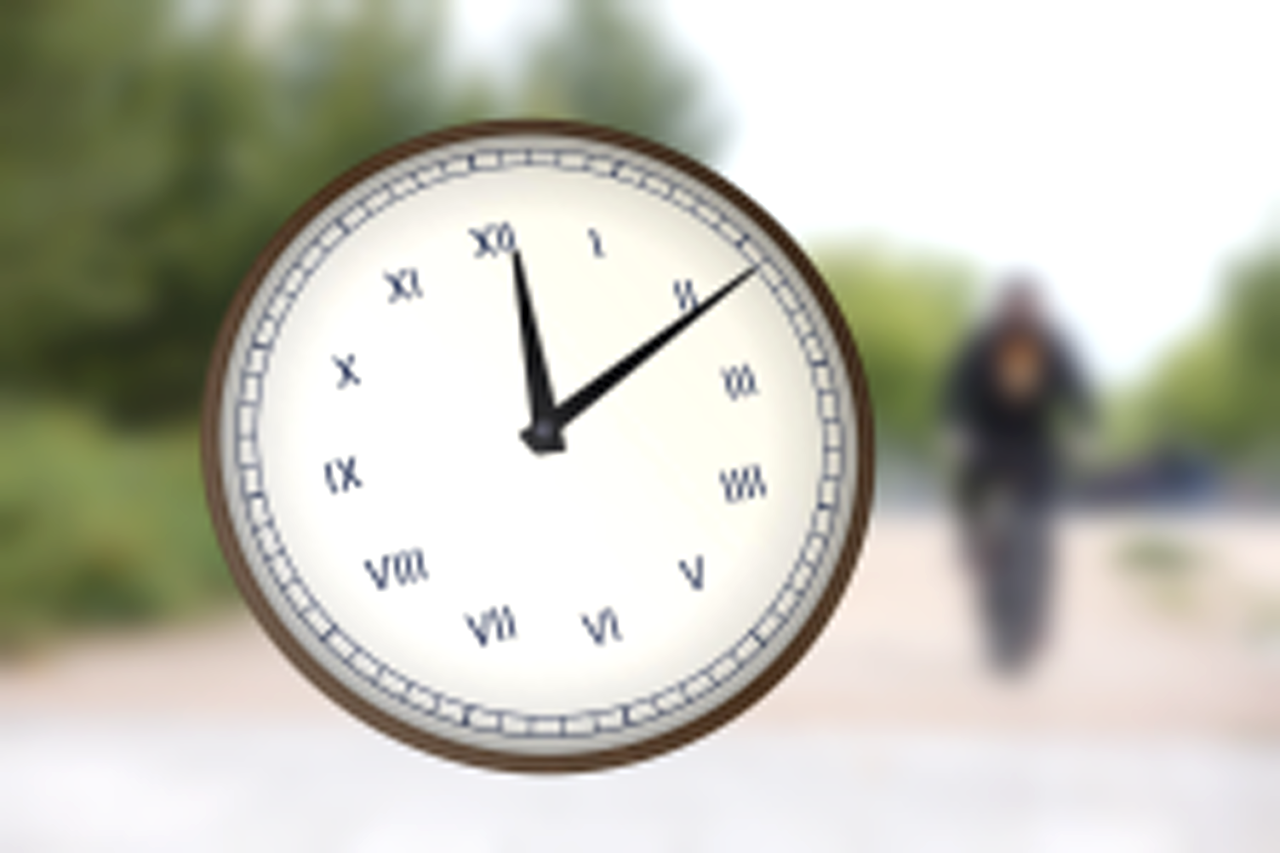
12h11
